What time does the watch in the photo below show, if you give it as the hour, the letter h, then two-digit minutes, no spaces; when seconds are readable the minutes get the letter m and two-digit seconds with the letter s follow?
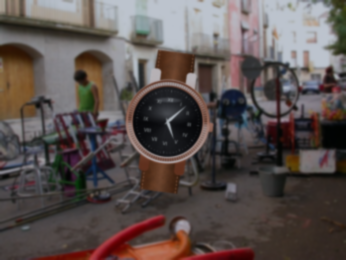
5h07
